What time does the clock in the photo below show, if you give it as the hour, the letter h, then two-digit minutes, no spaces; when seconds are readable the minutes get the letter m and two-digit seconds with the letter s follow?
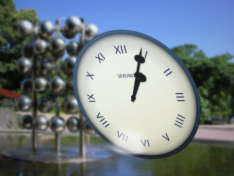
1h04
